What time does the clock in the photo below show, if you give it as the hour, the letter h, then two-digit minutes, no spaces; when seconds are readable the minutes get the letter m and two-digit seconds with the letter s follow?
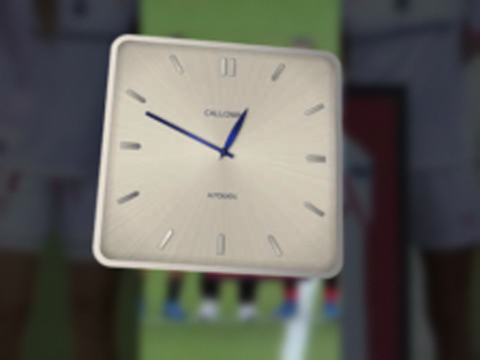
12h49
